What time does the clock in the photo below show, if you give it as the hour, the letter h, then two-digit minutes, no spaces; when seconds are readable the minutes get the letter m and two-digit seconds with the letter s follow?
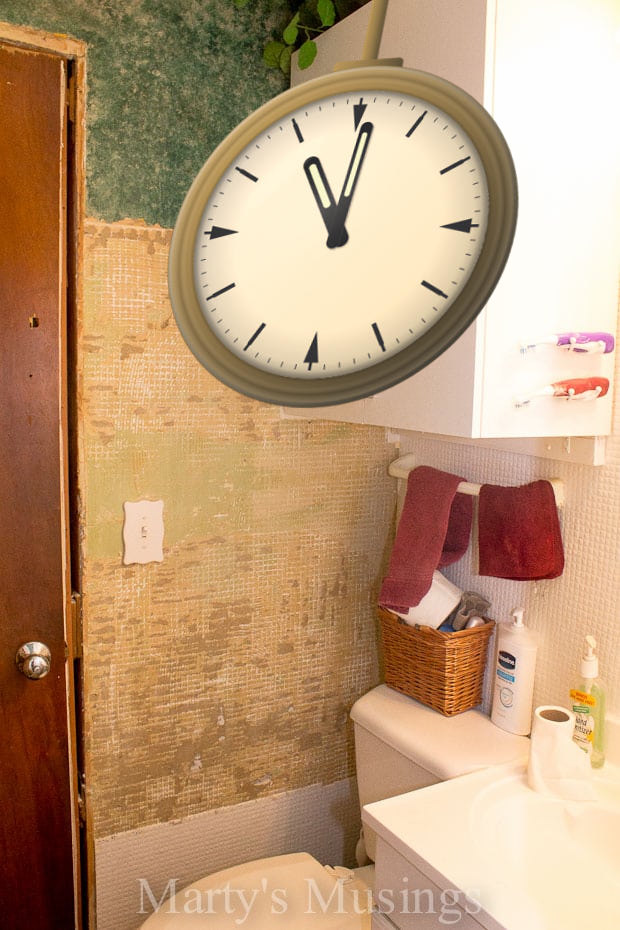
11h01
